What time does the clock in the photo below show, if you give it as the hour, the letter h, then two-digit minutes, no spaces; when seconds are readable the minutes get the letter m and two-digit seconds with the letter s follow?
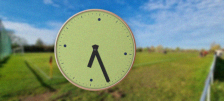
6h25
